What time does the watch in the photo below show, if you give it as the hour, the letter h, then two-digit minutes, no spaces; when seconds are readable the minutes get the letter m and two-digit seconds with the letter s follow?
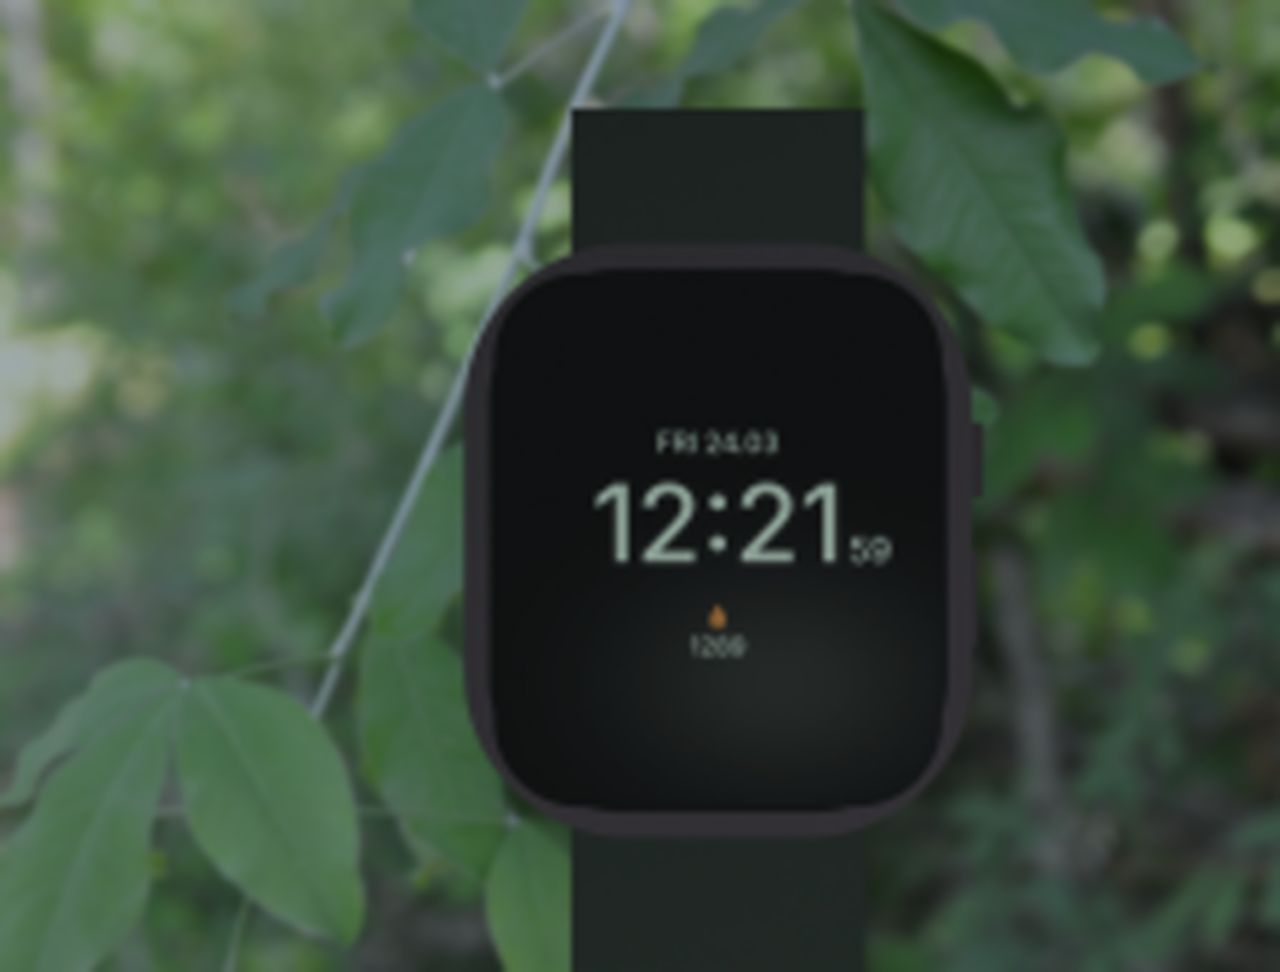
12h21
